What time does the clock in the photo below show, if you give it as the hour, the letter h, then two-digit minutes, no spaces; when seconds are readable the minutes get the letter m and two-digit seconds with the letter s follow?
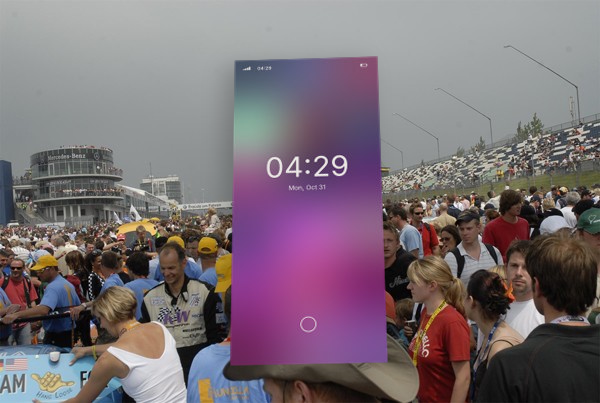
4h29
